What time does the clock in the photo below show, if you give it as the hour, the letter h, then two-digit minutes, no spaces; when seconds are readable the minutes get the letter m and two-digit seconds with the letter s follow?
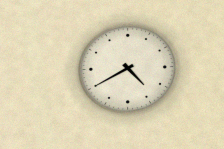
4h40
